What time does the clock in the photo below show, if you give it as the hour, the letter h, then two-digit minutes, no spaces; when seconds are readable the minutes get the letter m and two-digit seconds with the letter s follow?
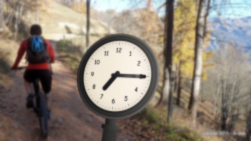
7h15
